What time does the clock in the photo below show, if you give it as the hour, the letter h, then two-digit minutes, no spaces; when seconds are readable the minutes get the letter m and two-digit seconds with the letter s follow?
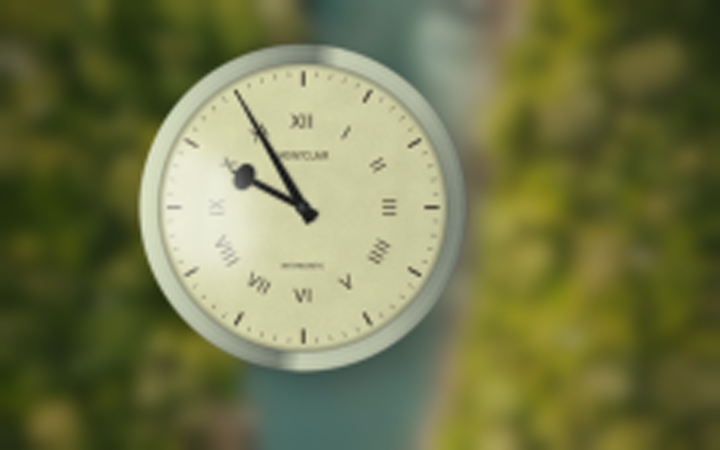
9h55
